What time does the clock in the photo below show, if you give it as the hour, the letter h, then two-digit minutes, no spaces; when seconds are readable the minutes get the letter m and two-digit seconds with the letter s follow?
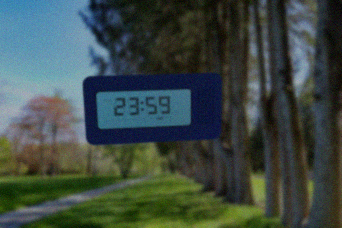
23h59
